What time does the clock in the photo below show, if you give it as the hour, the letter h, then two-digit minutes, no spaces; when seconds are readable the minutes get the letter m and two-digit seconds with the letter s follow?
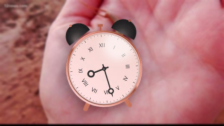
8h28
